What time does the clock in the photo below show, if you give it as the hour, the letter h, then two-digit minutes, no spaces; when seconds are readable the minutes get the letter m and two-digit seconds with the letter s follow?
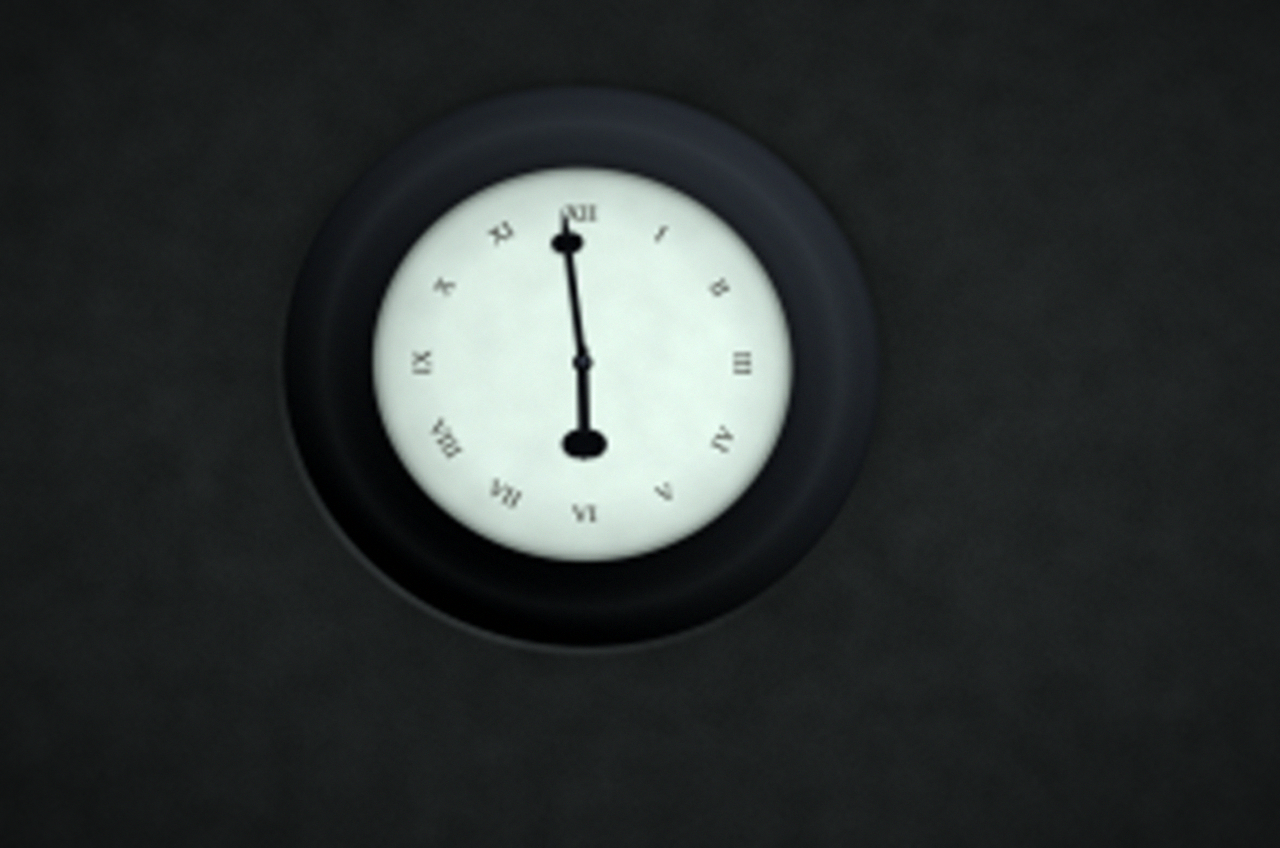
5h59
